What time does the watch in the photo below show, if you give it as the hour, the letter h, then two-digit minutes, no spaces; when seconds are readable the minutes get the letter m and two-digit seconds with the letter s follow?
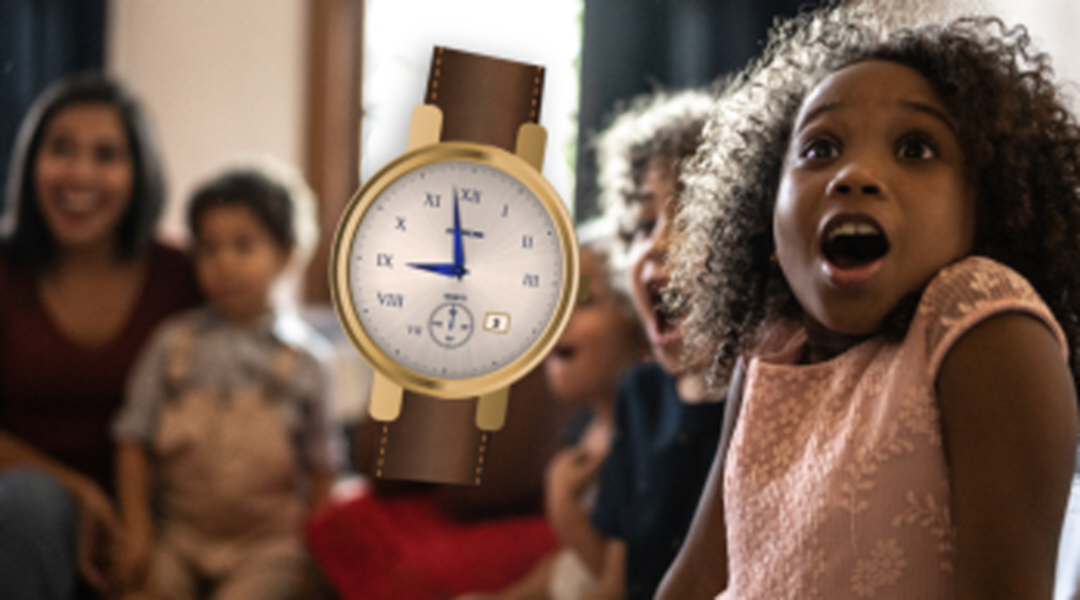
8h58
